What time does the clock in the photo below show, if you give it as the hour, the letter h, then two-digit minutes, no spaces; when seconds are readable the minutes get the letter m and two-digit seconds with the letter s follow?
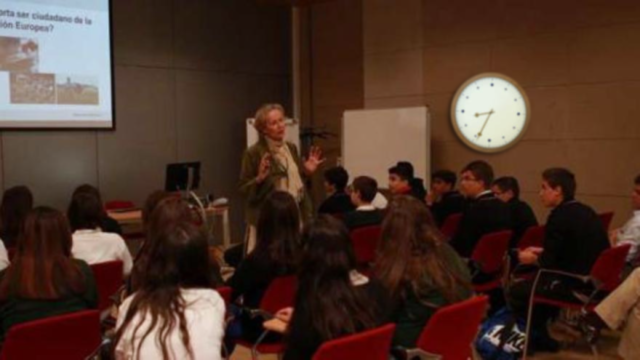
8h34
